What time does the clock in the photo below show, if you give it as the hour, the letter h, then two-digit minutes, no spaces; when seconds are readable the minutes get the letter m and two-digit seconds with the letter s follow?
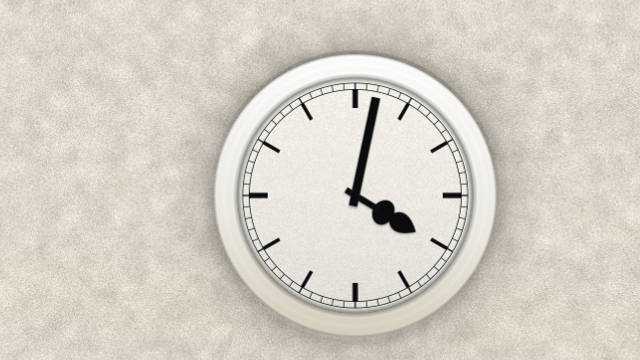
4h02
